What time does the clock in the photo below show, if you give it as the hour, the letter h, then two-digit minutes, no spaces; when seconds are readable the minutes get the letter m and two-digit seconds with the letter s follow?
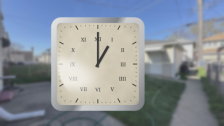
1h00
